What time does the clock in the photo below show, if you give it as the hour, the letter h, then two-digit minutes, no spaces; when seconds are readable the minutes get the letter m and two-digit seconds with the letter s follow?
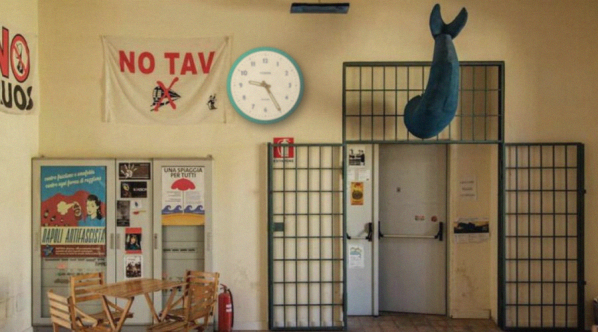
9h25
